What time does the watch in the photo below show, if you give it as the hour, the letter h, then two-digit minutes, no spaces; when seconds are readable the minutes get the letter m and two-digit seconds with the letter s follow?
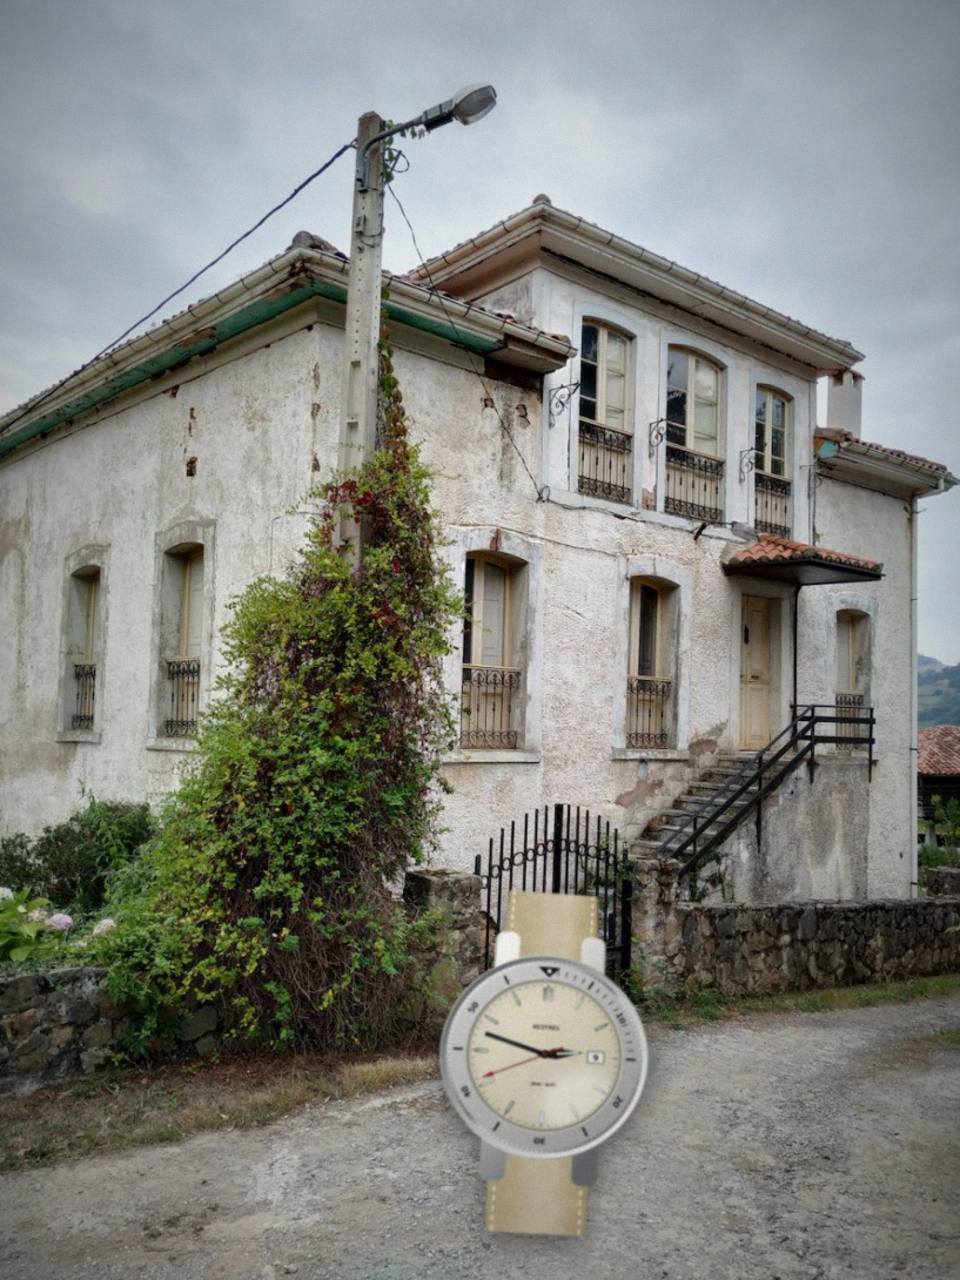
2h47m41s
